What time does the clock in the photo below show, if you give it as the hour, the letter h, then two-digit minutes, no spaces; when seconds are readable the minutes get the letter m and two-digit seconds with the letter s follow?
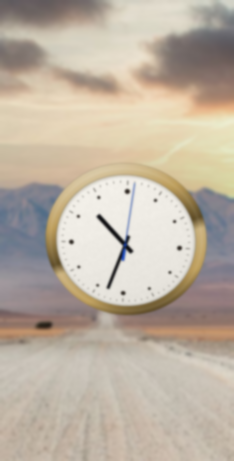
10h33m01s
